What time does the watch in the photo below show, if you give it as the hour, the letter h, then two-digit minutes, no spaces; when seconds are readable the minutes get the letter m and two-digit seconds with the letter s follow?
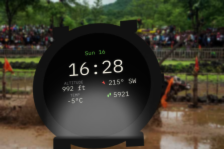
16h28
